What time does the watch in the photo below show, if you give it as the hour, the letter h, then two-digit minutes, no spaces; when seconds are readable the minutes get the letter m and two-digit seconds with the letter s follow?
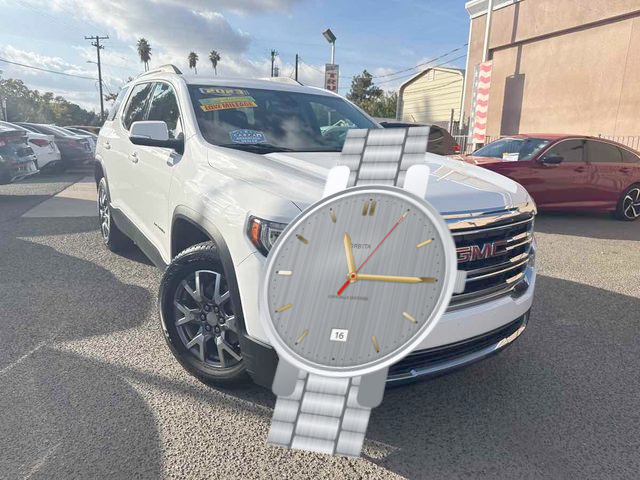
11h15m05s
